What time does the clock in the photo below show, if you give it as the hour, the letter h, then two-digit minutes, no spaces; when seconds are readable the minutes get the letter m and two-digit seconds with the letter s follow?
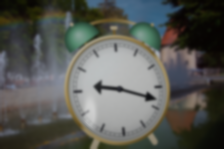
9h18
